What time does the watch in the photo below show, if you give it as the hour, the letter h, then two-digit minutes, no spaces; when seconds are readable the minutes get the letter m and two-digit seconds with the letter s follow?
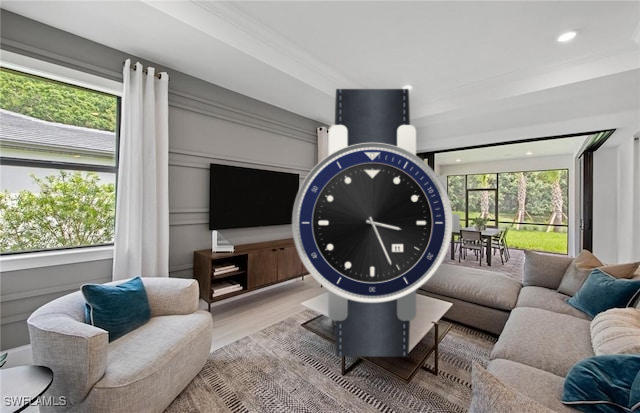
3h26
